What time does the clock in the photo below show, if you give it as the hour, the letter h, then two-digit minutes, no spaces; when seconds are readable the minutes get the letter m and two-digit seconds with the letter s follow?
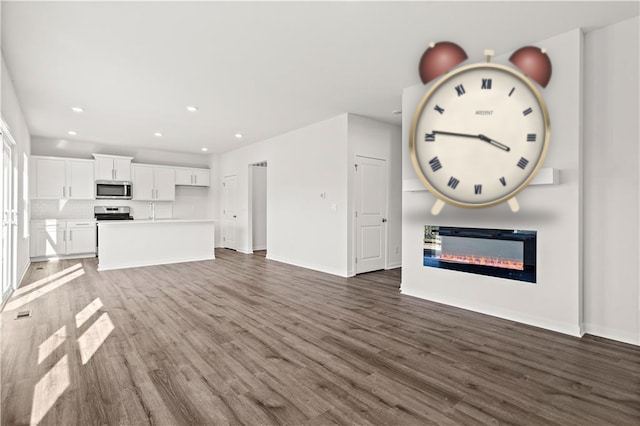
3h46
